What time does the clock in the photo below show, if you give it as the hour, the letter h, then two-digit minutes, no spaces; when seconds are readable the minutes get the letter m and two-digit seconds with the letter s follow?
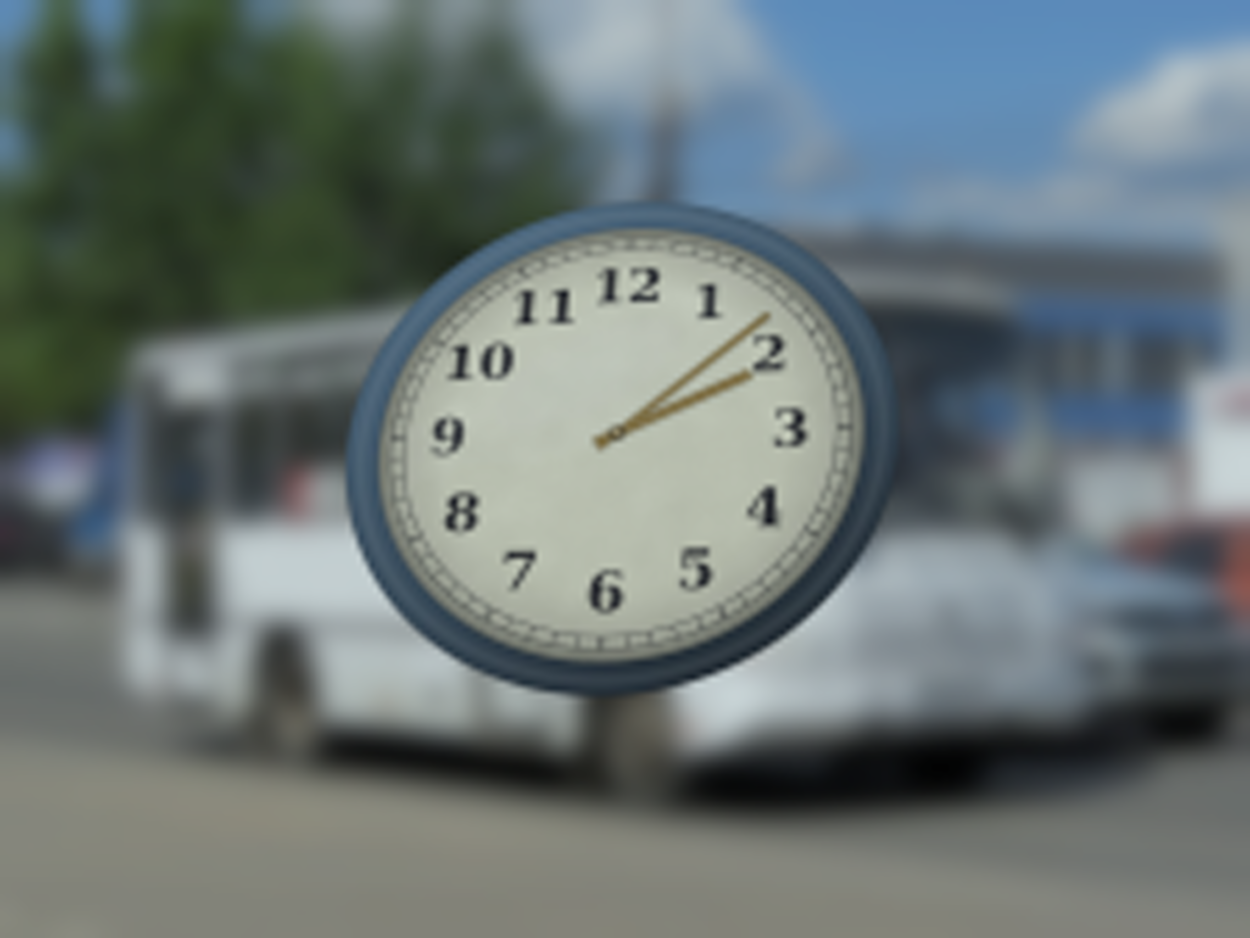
2h08
